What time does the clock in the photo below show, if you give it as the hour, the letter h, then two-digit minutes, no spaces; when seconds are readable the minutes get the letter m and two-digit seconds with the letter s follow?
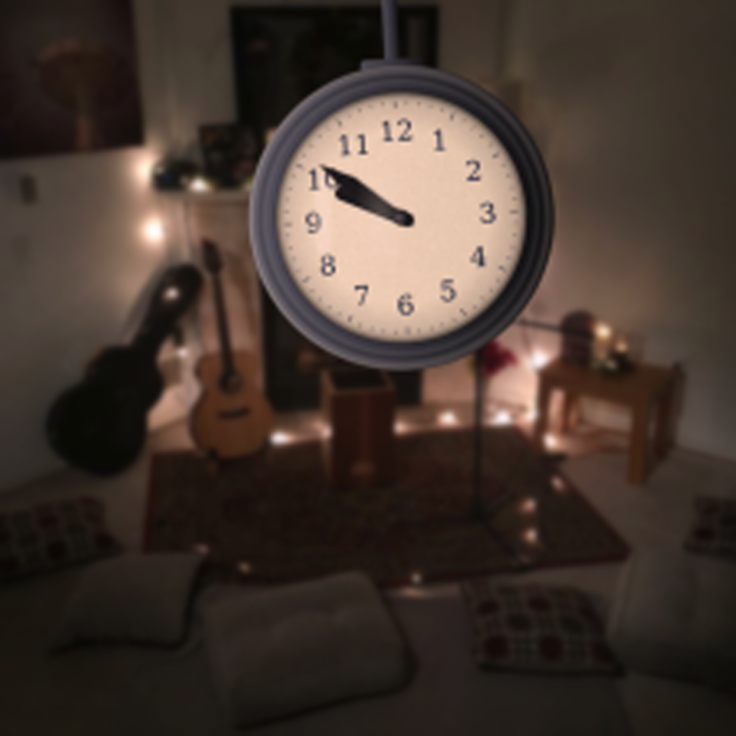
9h51
